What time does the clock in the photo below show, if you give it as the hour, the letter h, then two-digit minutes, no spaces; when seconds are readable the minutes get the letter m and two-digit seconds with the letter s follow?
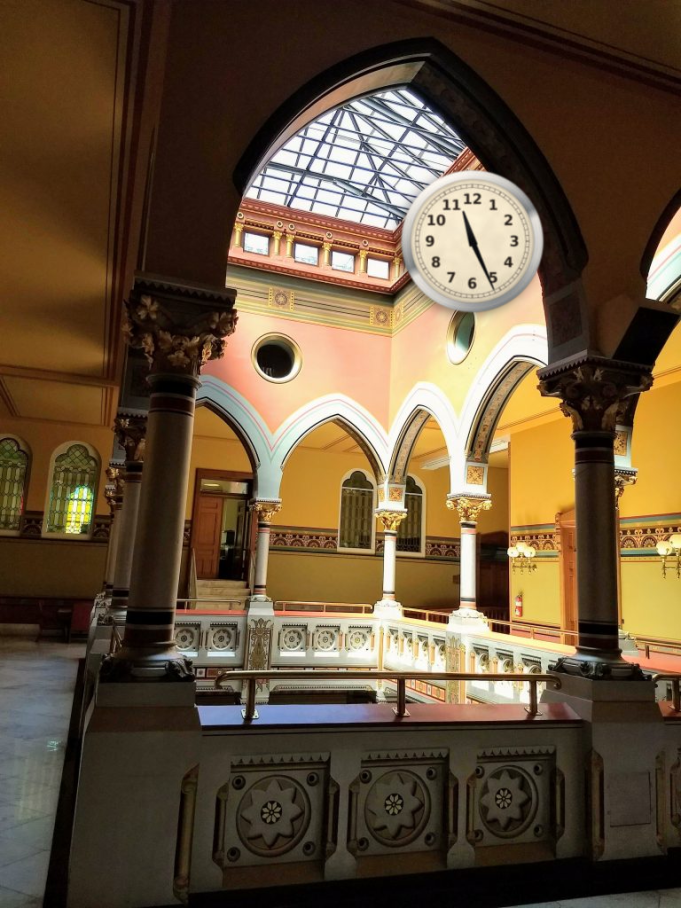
11h26
